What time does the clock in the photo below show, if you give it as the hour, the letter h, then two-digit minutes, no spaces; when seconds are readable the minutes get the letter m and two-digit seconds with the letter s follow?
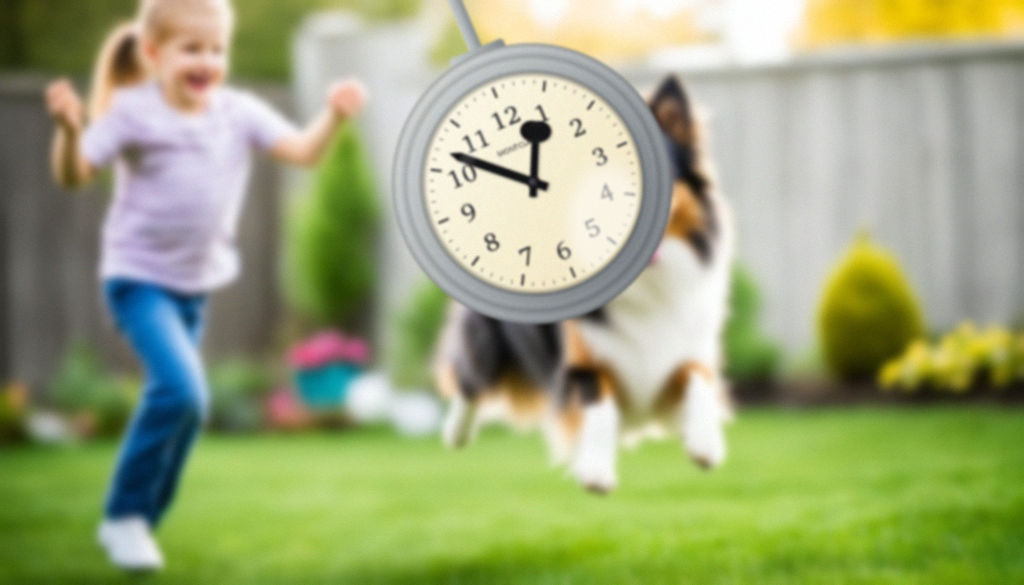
12h52
